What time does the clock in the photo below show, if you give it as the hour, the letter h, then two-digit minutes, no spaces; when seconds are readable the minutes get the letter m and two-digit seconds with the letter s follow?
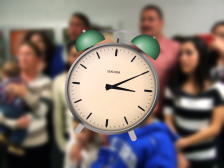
3h10
